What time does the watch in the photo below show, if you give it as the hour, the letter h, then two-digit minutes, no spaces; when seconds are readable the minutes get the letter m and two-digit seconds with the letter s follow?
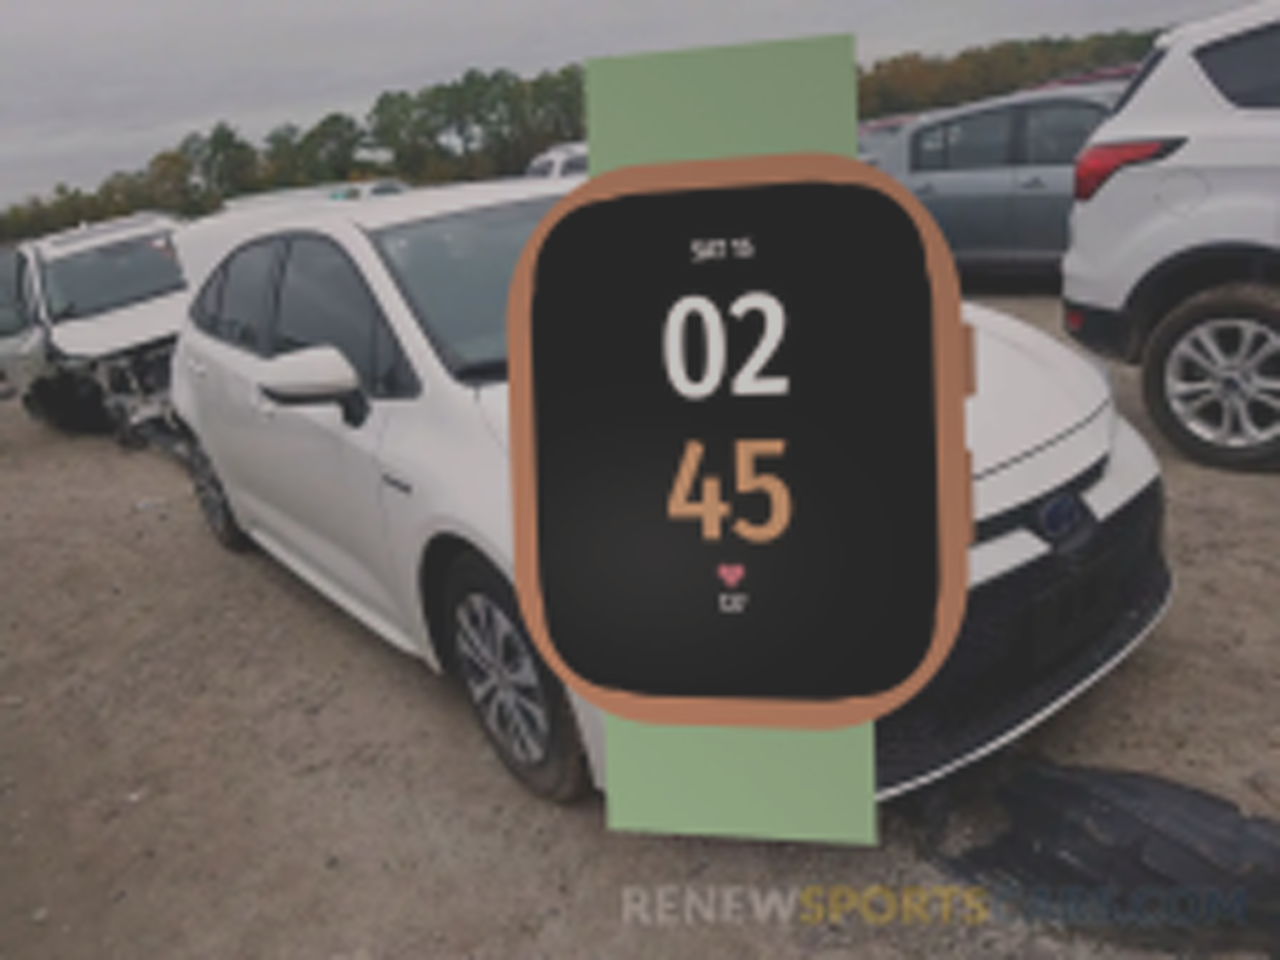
2h45
